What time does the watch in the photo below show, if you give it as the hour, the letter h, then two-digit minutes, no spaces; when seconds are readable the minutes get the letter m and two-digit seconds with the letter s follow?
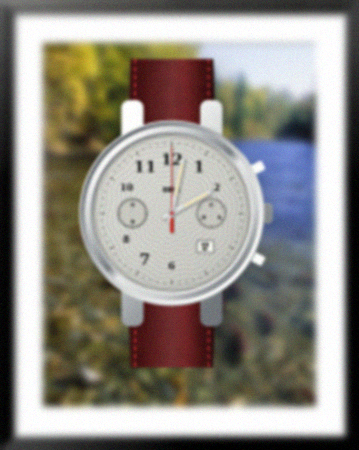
2h02
